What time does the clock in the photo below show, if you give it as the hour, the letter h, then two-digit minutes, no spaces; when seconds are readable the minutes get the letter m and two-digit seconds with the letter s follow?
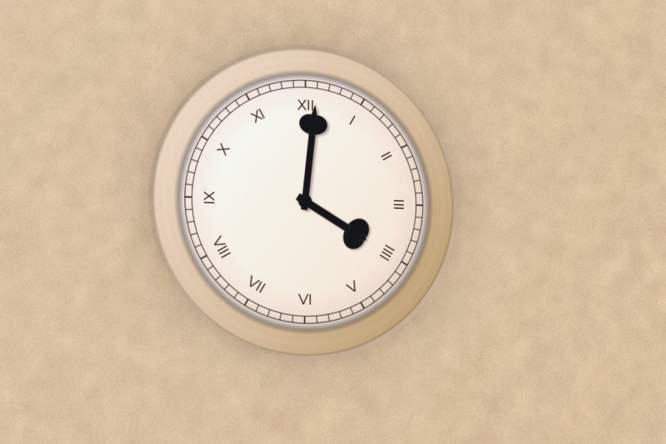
4h01
